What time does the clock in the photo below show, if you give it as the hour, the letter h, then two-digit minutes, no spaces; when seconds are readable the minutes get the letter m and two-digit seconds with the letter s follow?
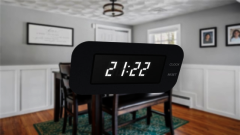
21h22
